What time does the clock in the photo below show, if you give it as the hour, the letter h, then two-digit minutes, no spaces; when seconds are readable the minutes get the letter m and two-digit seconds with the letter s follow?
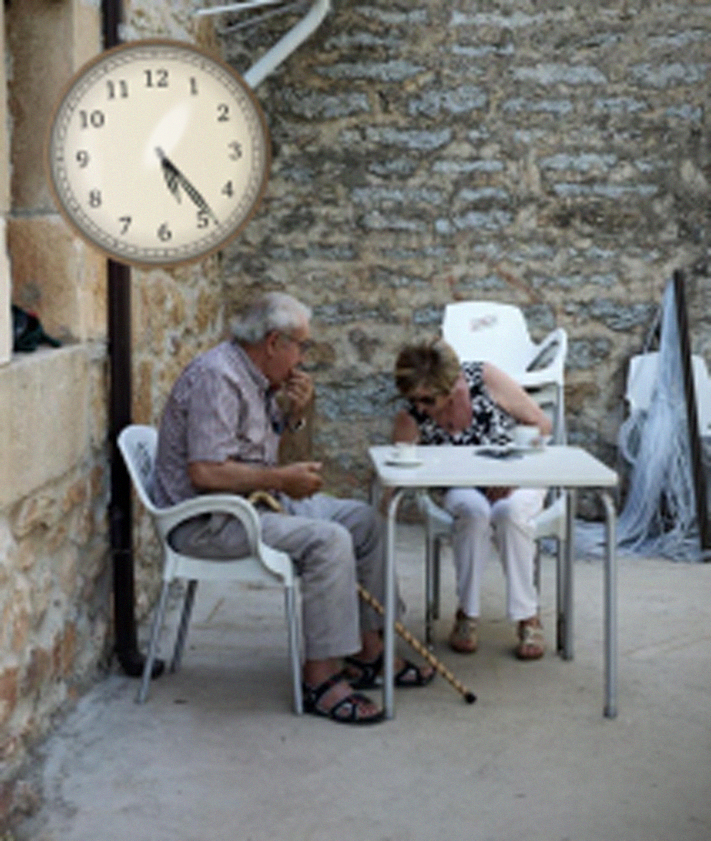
5h24
